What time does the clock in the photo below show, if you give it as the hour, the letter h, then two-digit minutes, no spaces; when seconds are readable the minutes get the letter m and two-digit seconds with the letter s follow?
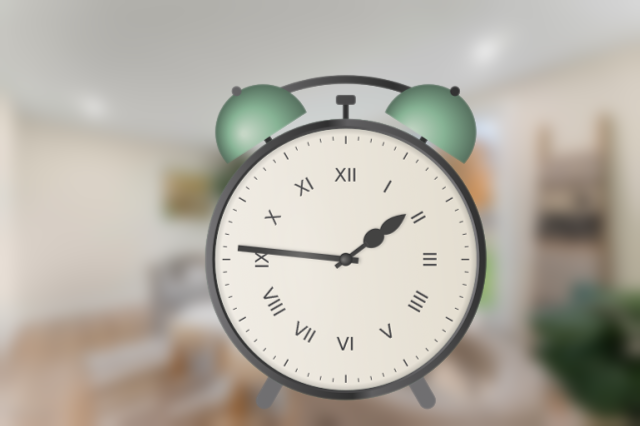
1h46
